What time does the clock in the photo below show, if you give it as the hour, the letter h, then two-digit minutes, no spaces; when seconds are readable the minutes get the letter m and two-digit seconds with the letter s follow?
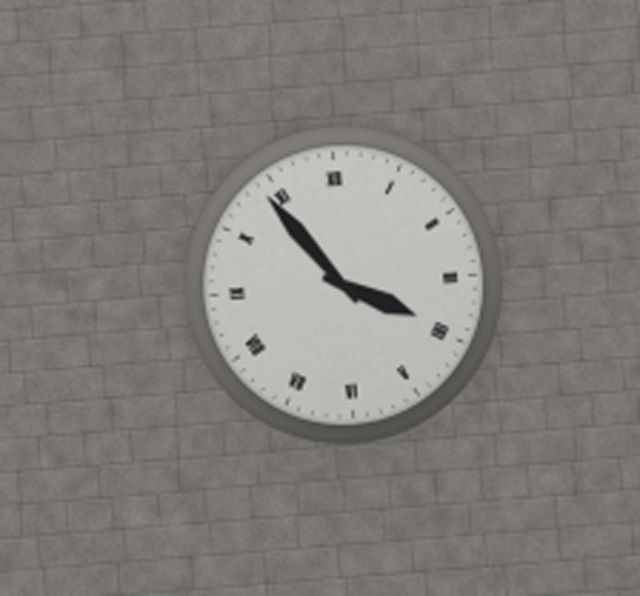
3h54
